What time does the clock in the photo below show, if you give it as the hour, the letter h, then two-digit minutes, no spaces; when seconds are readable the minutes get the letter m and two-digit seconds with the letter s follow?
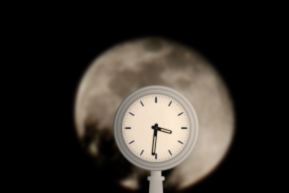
3h31
